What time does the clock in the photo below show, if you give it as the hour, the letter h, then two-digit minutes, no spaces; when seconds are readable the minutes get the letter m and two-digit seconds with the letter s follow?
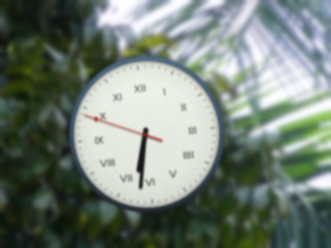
6h31m49s
